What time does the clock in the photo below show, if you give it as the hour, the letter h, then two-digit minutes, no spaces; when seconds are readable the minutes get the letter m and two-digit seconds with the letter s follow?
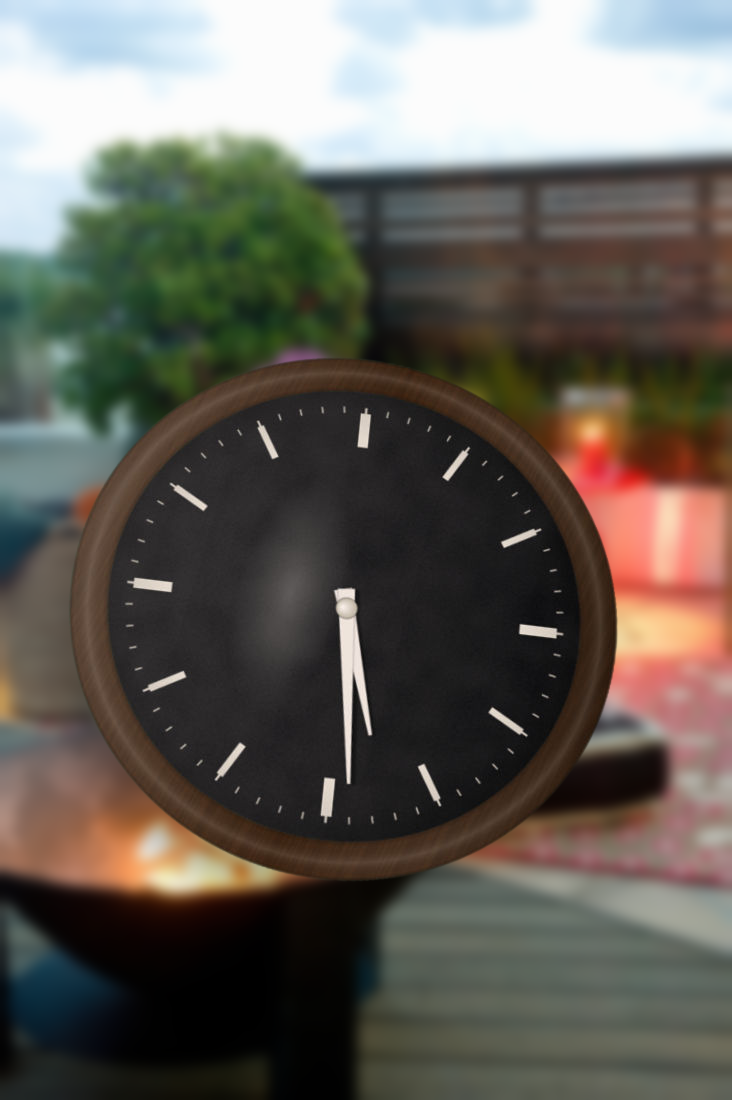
5h29
